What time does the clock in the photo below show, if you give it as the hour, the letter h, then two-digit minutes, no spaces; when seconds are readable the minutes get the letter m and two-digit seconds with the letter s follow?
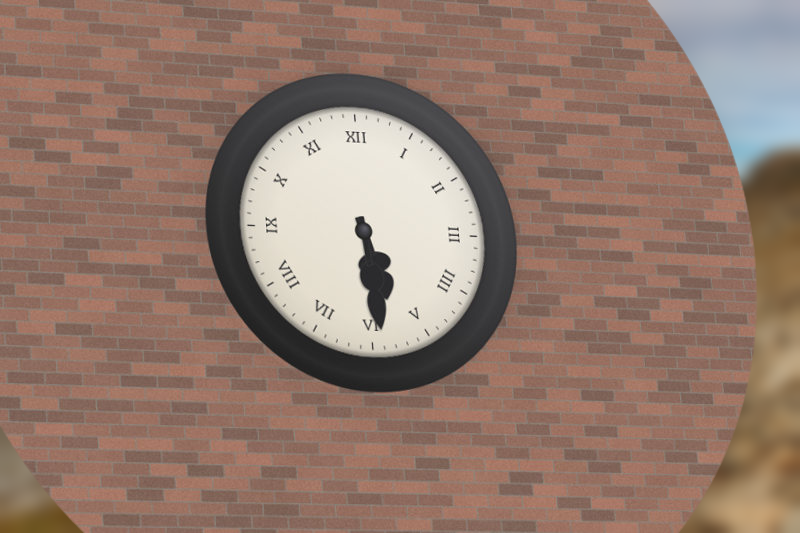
5h29
